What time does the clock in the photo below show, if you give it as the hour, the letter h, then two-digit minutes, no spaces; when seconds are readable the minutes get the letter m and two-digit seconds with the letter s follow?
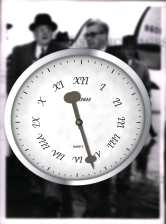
11h27
